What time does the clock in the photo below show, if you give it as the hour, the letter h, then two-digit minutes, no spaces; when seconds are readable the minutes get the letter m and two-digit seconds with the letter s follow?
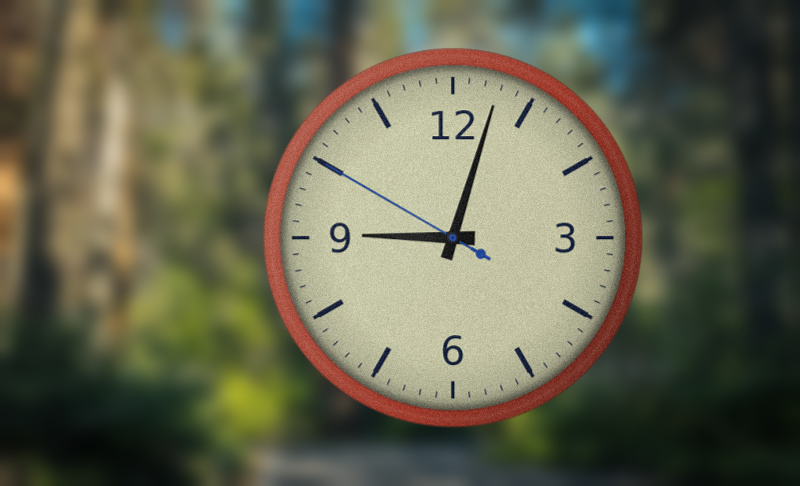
9h02m50s
